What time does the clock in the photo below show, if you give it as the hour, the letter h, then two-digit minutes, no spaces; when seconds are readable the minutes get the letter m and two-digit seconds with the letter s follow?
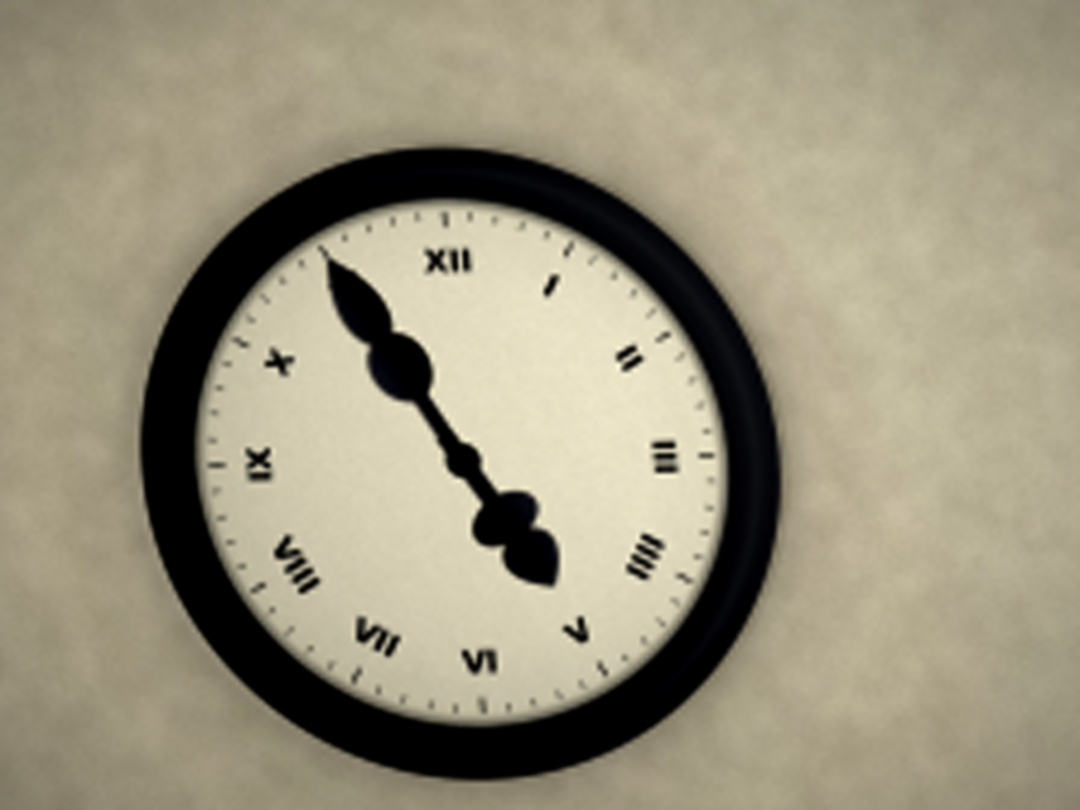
4h55
